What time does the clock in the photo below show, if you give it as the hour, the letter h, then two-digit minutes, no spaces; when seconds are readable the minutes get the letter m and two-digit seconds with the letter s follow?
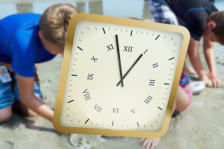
12h57
